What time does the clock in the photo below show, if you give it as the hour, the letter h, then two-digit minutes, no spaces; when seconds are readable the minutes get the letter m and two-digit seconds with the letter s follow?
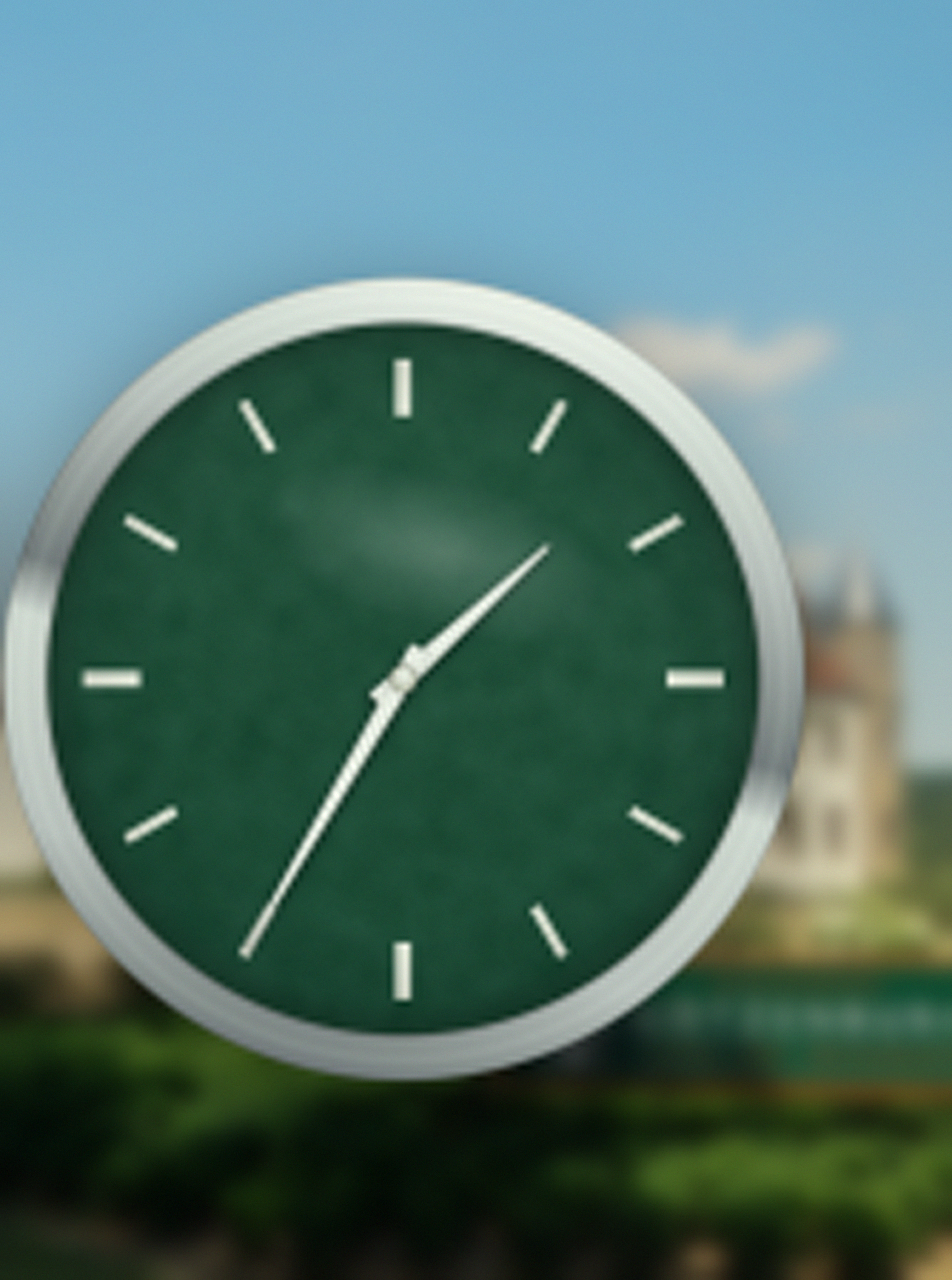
1h35
